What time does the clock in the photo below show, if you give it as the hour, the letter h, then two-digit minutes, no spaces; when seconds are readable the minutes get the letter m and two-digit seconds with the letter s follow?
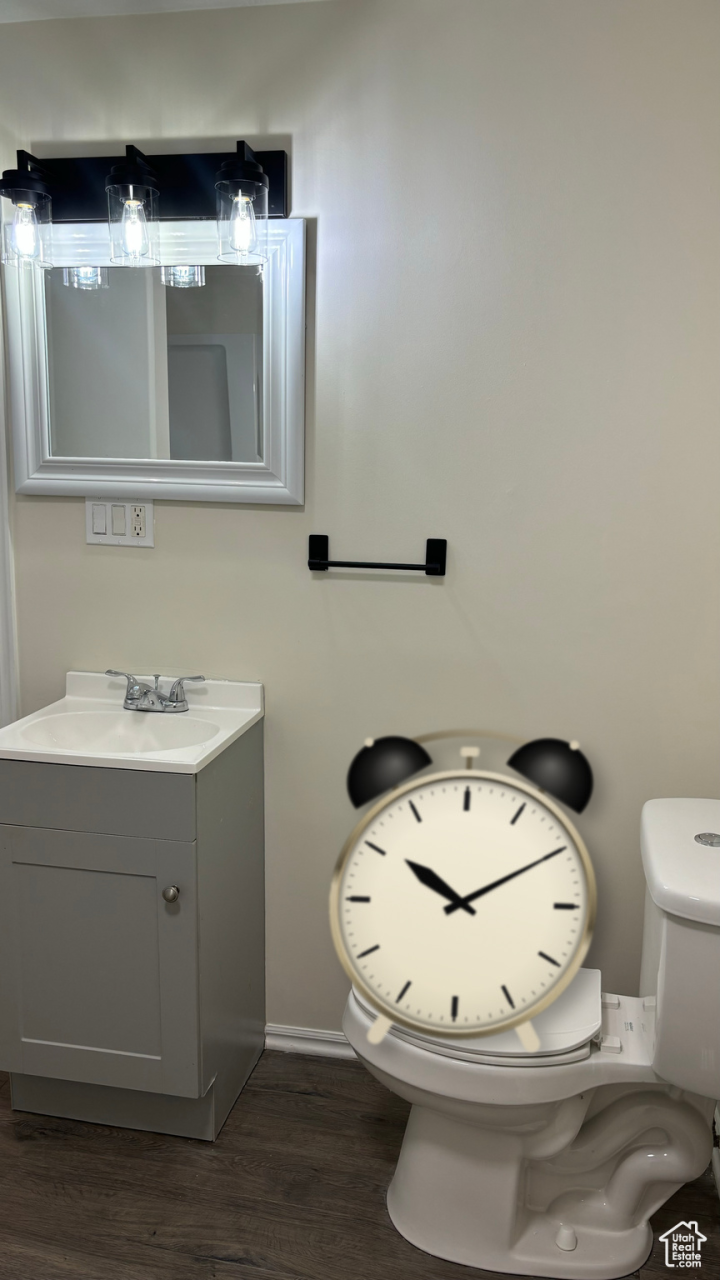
10h10
